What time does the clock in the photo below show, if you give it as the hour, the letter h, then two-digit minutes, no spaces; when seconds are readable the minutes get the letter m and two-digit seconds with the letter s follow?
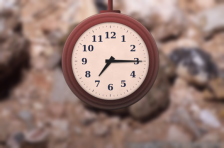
7h15
